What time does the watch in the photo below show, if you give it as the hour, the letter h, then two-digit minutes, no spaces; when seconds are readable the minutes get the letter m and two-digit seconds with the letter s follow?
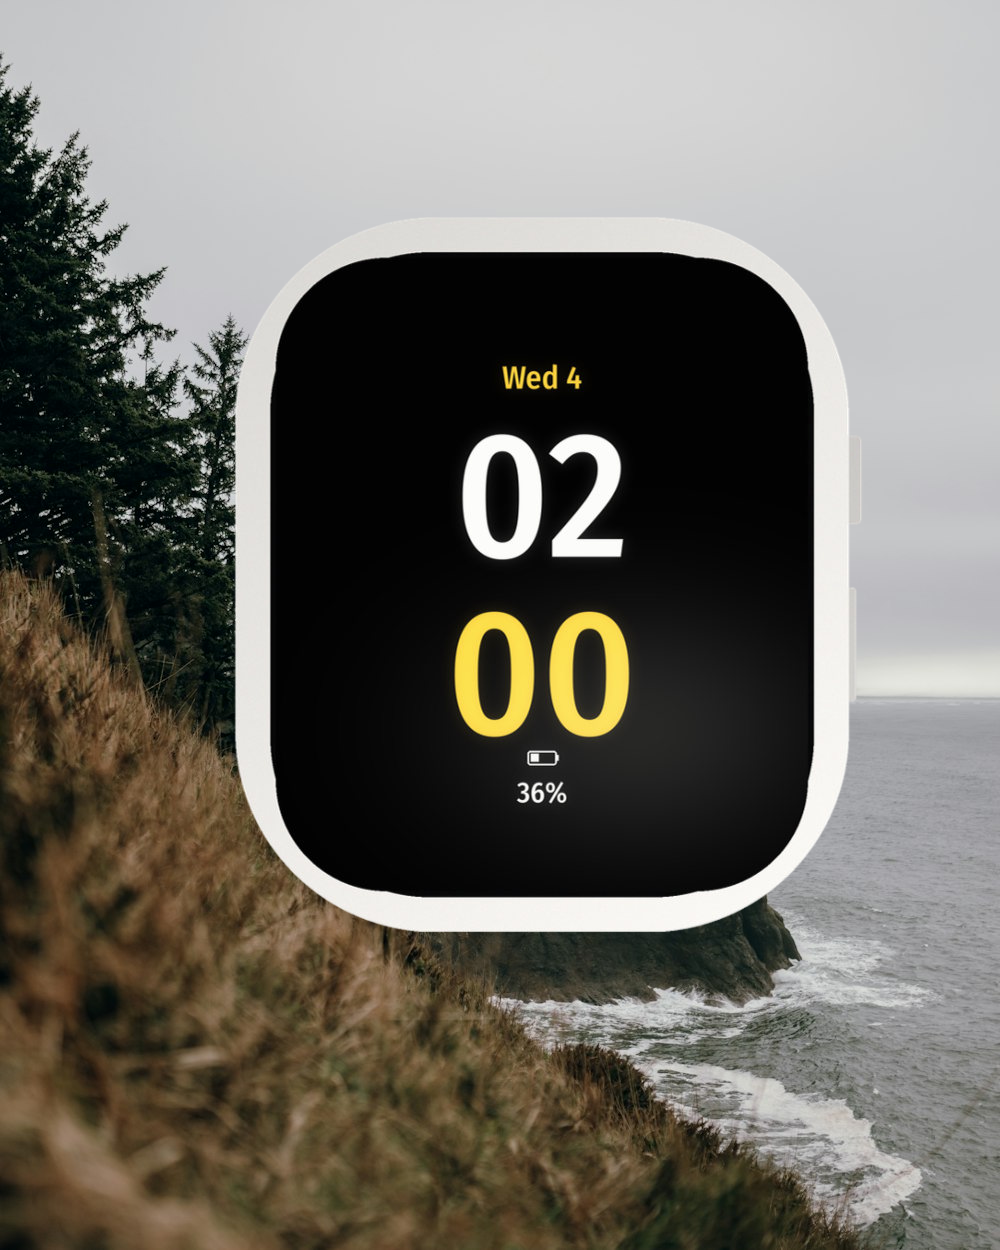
2h00
